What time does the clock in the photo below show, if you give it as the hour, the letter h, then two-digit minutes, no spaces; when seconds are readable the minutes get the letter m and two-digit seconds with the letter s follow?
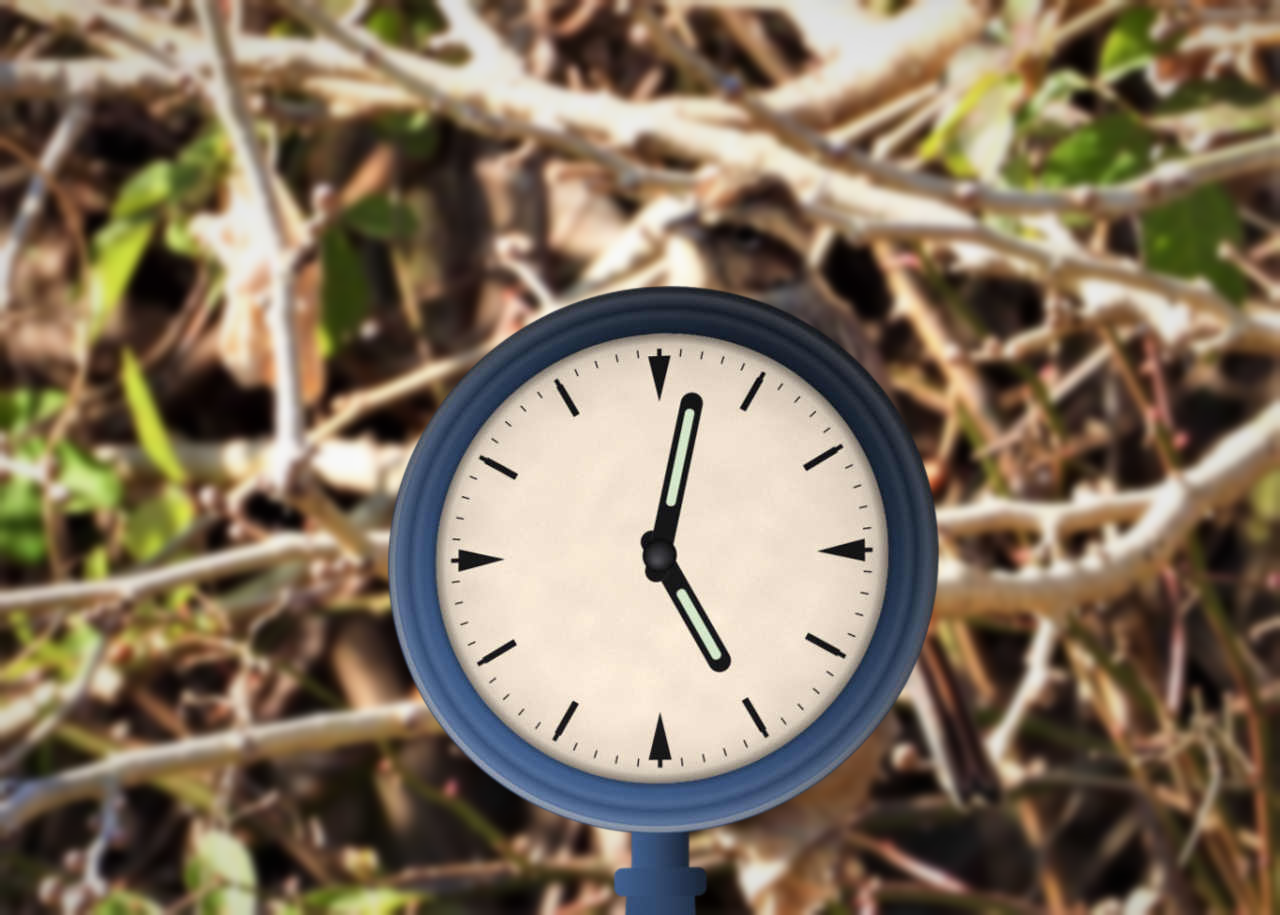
5h02
